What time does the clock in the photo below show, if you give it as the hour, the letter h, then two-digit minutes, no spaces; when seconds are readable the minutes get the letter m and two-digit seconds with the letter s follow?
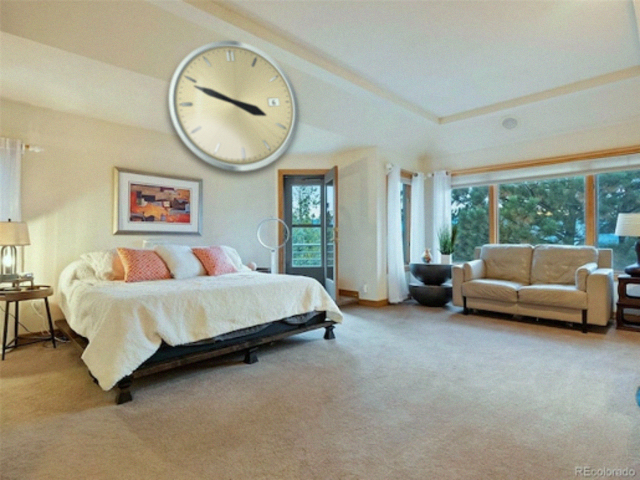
3h49
